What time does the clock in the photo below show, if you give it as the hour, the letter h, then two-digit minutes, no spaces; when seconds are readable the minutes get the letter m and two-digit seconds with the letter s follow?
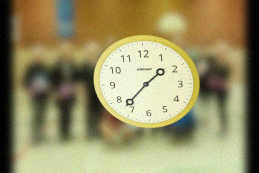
1h37
